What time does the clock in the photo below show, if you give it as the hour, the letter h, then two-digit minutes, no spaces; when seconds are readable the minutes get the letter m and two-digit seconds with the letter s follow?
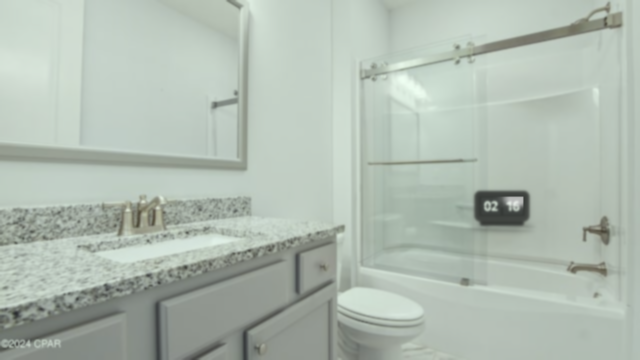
2h16
